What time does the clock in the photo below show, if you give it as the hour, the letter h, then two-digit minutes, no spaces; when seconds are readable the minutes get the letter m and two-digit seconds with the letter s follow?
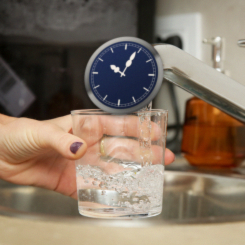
10h04
